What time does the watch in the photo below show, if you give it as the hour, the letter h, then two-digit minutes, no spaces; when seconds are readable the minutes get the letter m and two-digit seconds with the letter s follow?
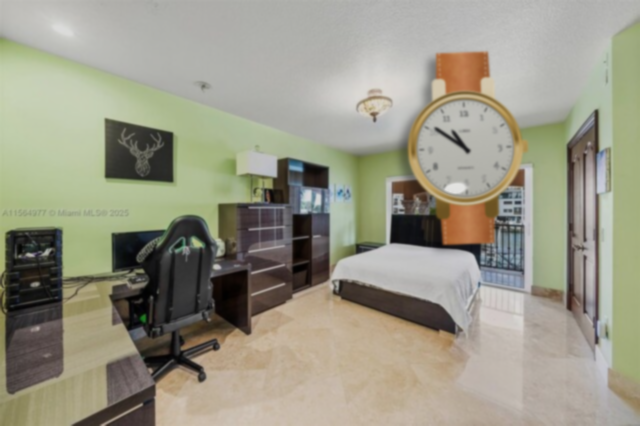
10h51
